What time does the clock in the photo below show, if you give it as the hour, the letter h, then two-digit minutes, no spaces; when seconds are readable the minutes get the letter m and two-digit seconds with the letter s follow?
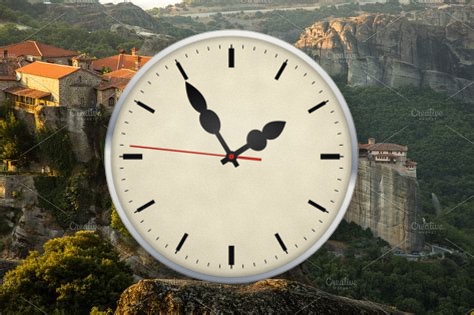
1h54m46s
